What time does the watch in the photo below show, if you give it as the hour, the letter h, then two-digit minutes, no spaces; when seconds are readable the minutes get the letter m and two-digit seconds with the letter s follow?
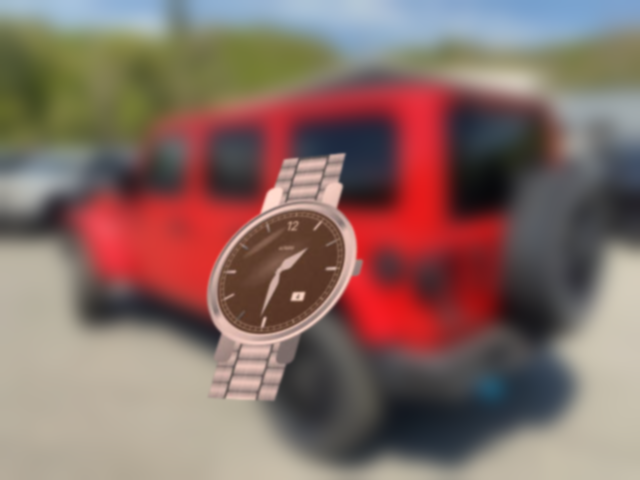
1h31
